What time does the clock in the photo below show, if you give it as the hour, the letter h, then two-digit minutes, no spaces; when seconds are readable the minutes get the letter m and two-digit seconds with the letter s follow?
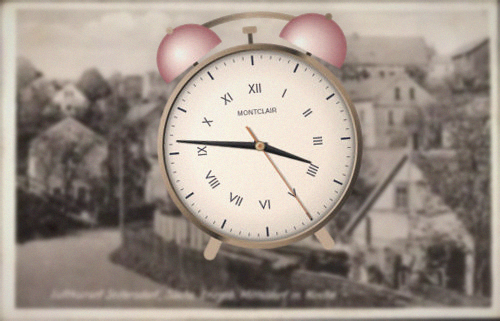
3h46m25s
